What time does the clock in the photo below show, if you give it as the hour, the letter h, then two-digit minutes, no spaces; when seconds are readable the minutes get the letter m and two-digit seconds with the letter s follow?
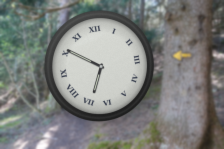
6h51
